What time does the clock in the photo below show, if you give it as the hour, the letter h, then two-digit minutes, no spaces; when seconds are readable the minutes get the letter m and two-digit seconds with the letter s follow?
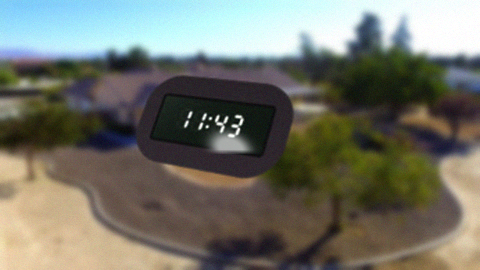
11h43
